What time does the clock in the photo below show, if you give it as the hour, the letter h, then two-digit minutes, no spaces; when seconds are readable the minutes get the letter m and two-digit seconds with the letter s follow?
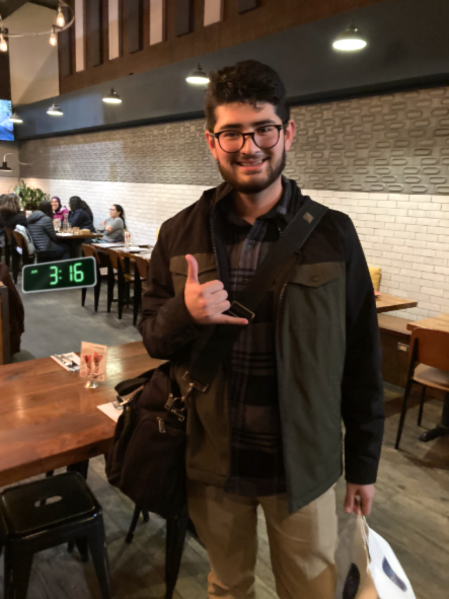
3h16
